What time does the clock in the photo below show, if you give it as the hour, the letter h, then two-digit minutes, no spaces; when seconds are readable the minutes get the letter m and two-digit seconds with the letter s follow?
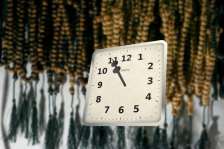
10h55
